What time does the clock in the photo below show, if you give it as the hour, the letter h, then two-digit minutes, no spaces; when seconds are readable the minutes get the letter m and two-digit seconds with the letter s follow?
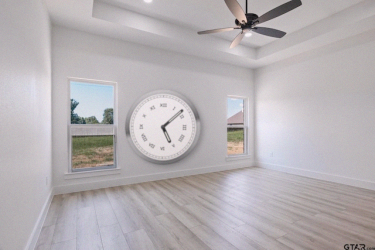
5h08
